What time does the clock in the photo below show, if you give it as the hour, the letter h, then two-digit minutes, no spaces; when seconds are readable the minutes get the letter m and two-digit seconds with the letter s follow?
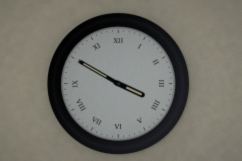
3h50
